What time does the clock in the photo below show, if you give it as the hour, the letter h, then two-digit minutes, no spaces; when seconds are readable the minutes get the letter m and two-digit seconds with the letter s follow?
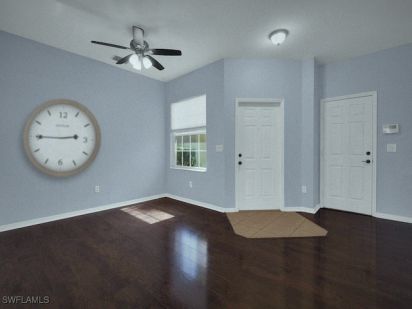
2h45
